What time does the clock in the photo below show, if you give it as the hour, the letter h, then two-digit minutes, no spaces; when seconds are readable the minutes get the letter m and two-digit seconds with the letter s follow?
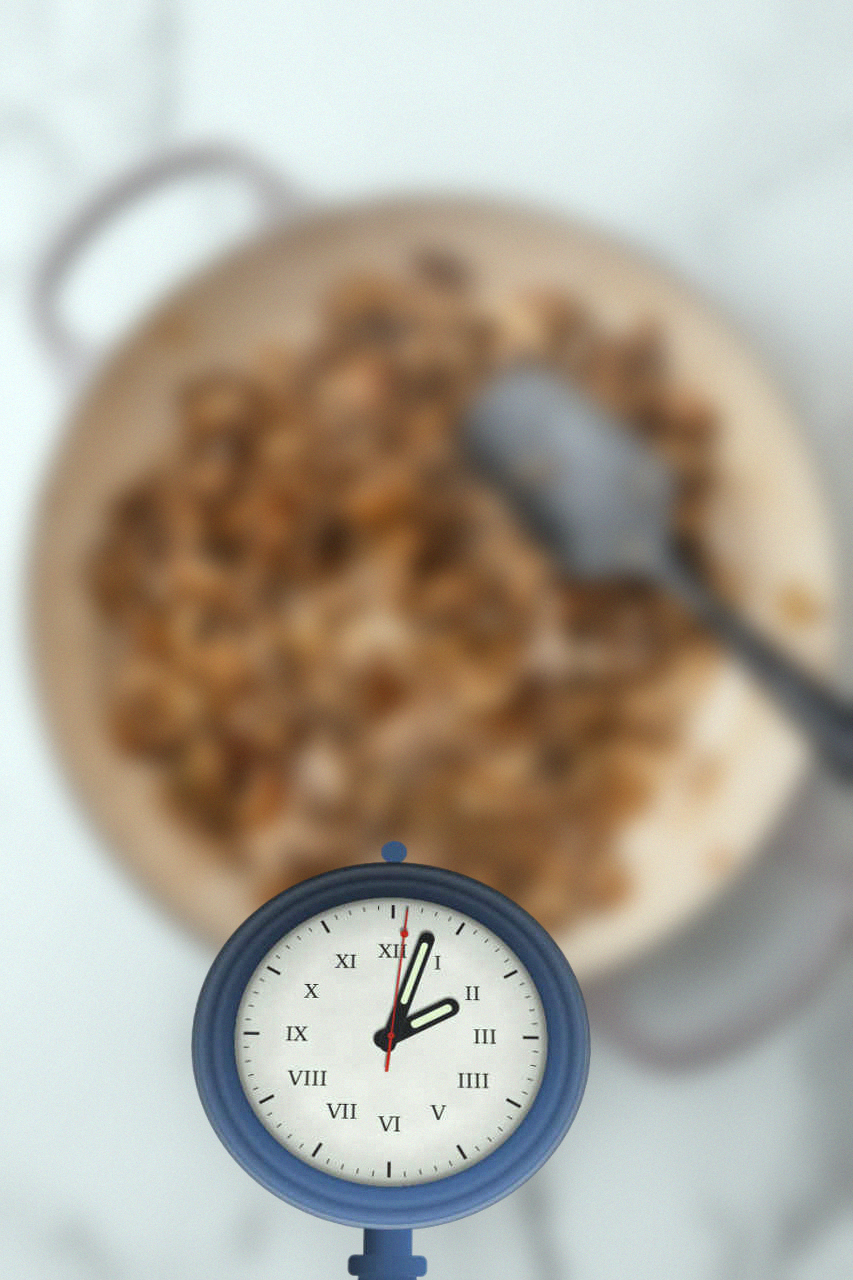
2h03m01s
